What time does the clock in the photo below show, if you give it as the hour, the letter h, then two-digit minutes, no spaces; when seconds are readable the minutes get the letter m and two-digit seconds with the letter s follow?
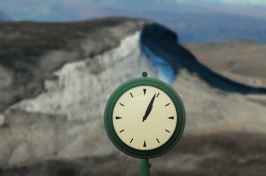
1h04
